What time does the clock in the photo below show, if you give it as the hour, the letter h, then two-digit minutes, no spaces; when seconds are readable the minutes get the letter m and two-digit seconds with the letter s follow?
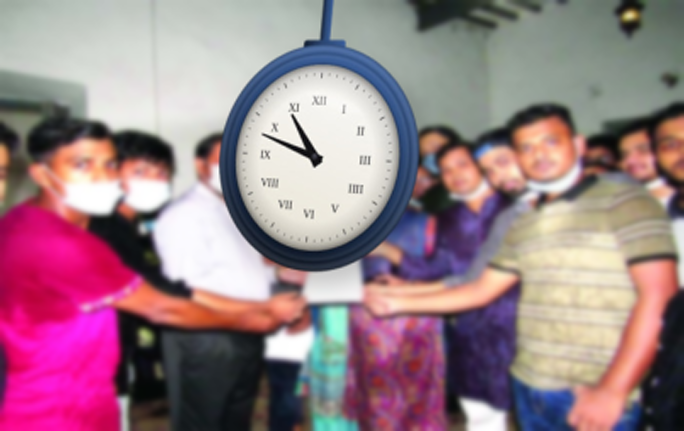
10h48
